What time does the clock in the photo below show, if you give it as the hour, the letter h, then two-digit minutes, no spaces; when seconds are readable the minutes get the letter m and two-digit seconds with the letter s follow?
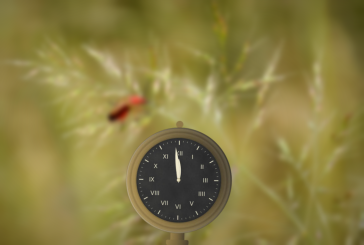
11h59
